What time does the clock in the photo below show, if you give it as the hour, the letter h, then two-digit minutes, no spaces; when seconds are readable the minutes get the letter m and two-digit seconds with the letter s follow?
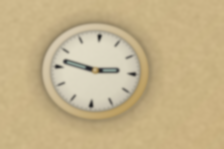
2h47
